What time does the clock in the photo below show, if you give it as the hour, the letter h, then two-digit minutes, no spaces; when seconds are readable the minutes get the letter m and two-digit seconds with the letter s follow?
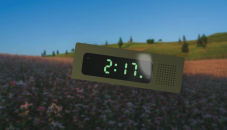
2h17
